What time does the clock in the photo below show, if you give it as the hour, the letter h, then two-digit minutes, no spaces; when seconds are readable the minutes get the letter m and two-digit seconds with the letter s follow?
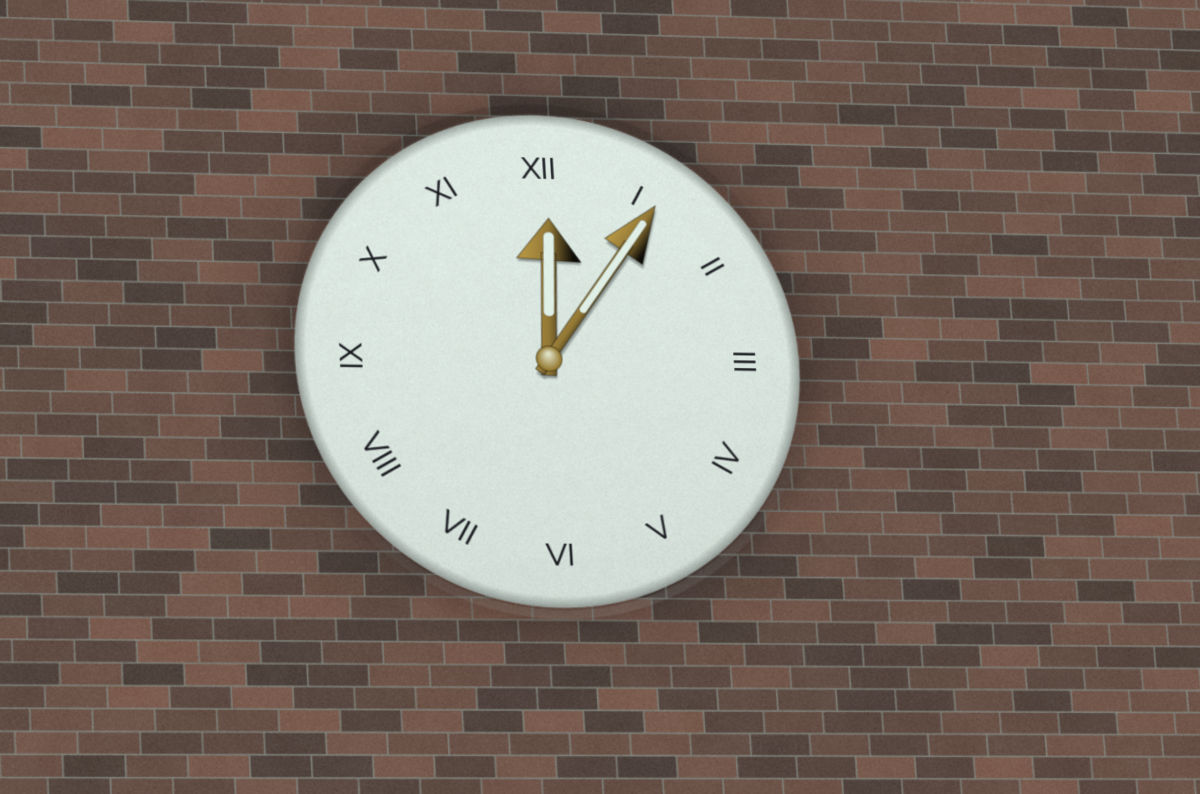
12h06
